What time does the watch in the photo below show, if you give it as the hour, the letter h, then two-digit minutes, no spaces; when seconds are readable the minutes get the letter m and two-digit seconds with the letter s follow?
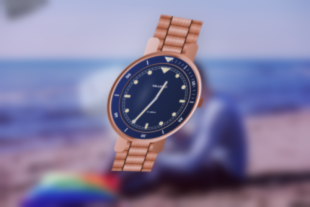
12h35
